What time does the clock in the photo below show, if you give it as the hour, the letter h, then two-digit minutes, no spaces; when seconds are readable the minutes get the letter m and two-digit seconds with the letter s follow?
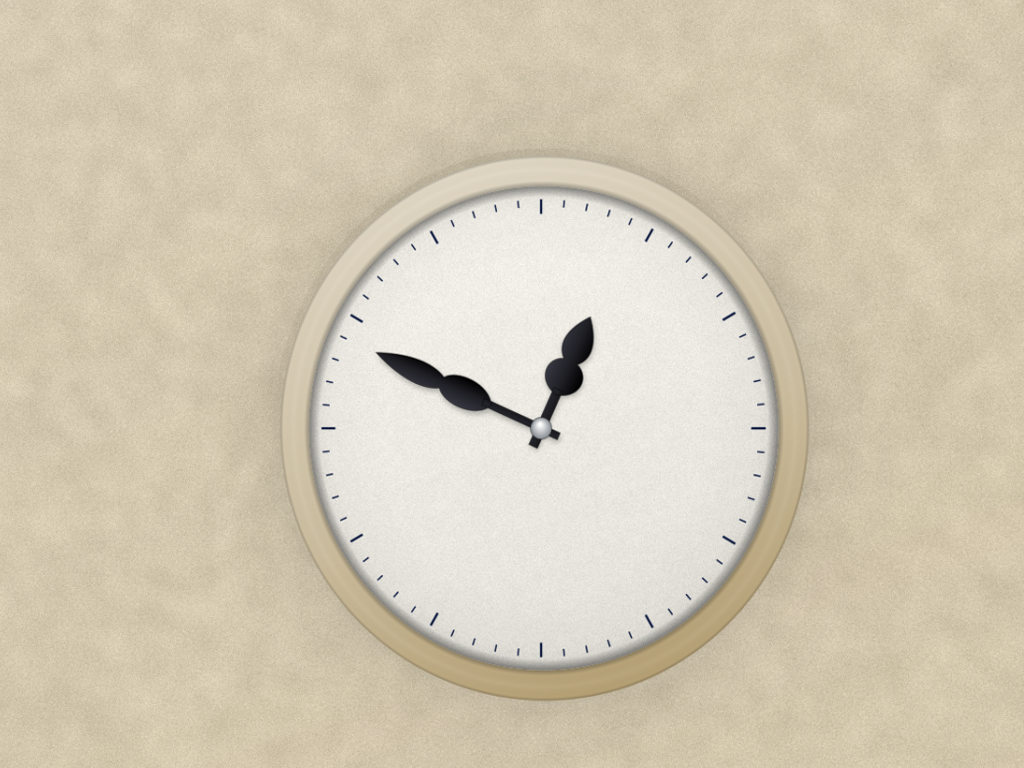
12h49
